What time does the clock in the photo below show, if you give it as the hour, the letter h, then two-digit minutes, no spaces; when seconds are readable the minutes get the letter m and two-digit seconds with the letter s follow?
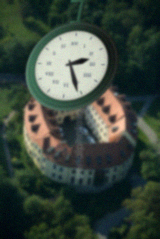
2h26
